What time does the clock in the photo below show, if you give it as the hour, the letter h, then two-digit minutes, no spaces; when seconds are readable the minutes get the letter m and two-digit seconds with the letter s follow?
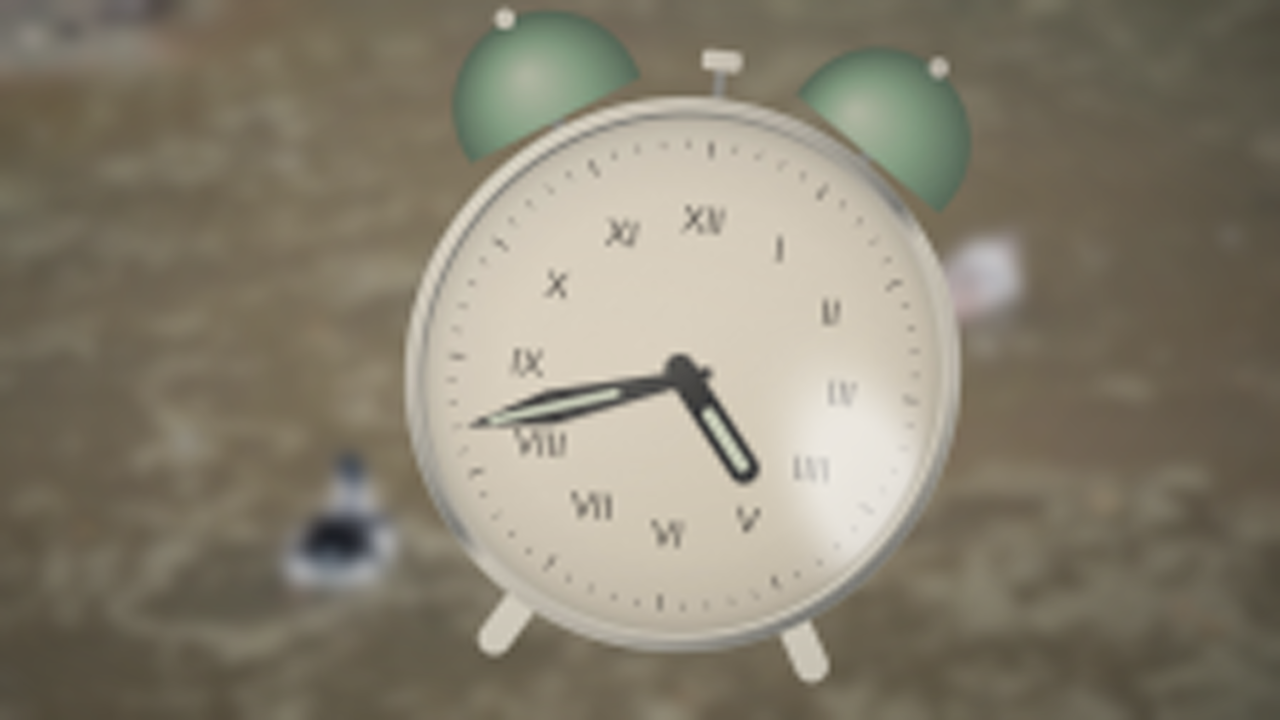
4h42
